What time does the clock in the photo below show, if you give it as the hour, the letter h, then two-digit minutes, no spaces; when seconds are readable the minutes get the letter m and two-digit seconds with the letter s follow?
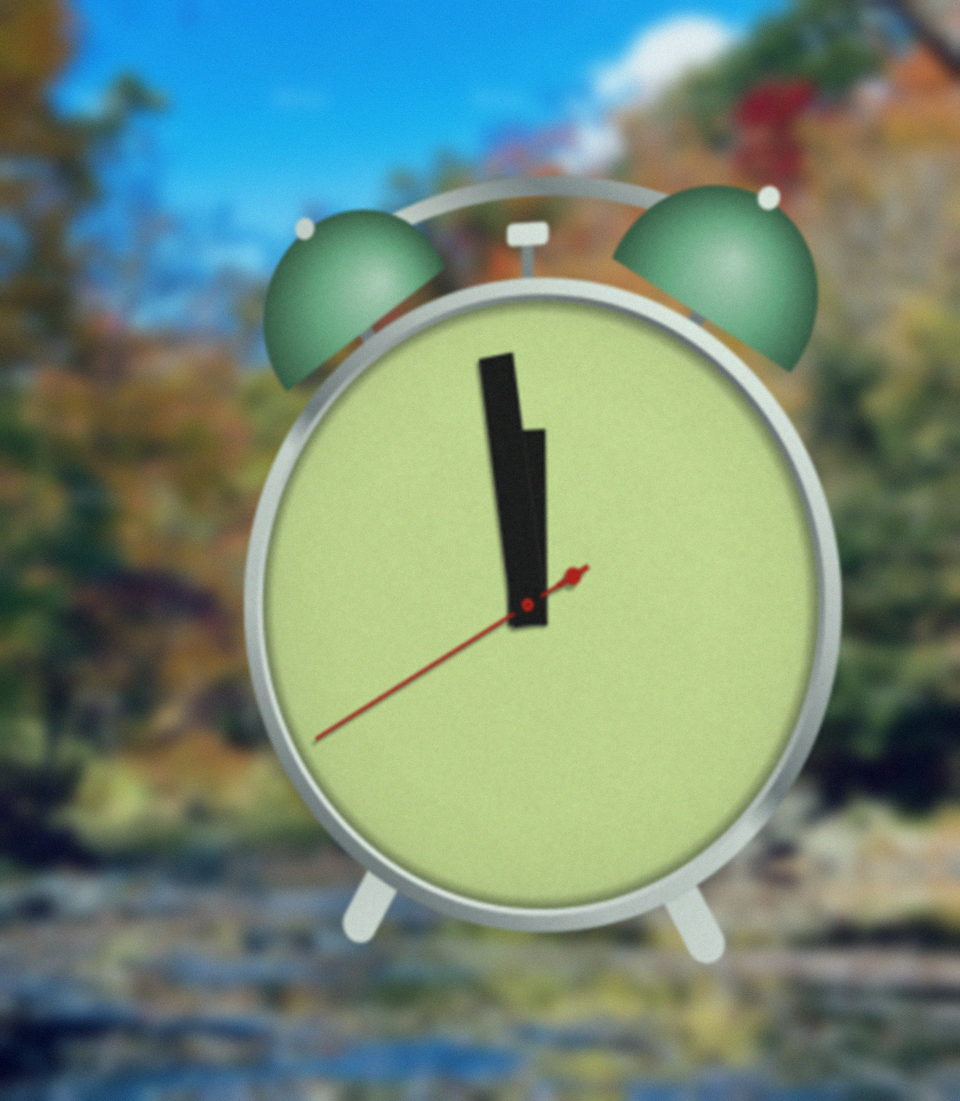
11h58m40s
